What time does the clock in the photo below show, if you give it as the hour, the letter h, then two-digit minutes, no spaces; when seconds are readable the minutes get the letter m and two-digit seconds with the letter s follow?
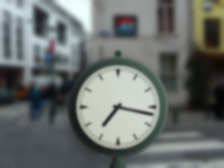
7h17
